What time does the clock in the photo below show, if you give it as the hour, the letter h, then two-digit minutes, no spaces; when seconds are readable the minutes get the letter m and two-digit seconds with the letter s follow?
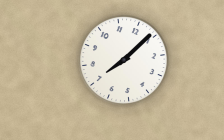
7h04
